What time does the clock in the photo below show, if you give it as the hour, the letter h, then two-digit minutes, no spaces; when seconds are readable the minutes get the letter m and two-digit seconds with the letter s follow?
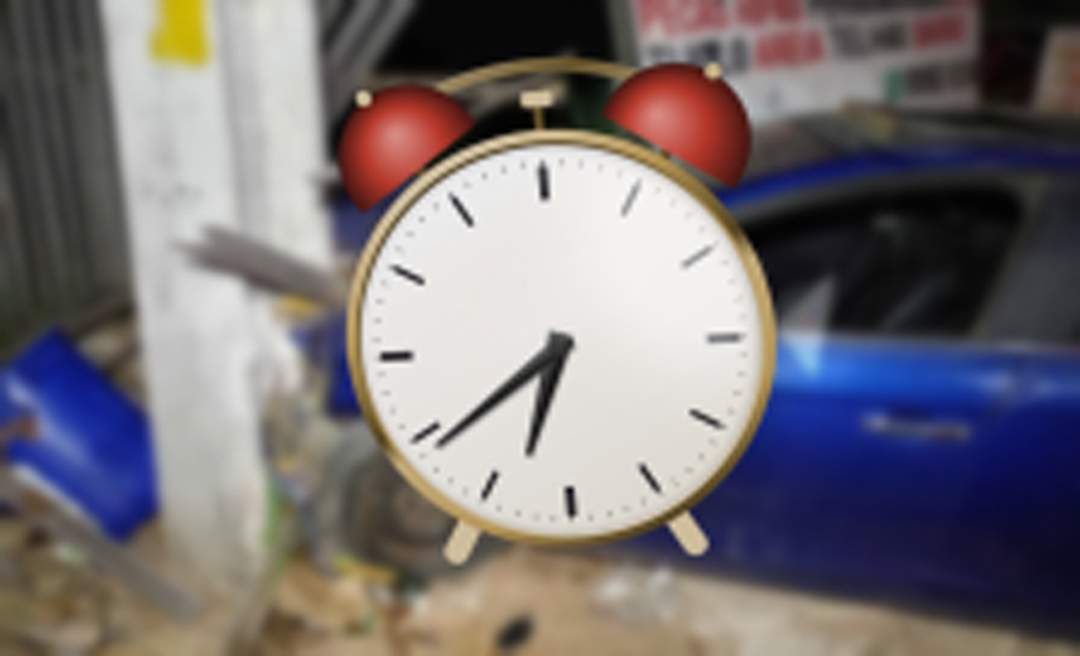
6h39
